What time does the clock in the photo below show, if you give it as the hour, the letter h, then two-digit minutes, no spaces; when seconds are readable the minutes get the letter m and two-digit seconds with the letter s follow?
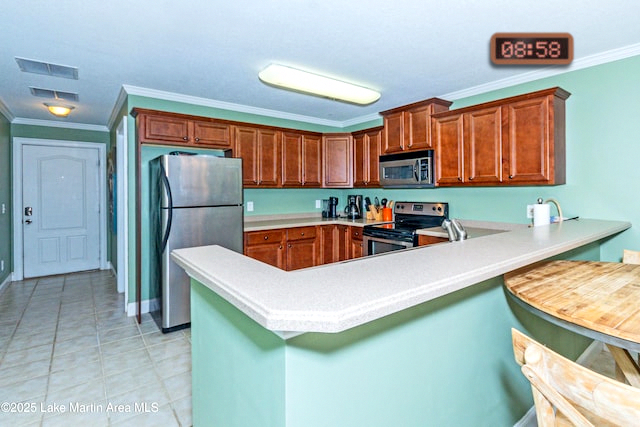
8h58
